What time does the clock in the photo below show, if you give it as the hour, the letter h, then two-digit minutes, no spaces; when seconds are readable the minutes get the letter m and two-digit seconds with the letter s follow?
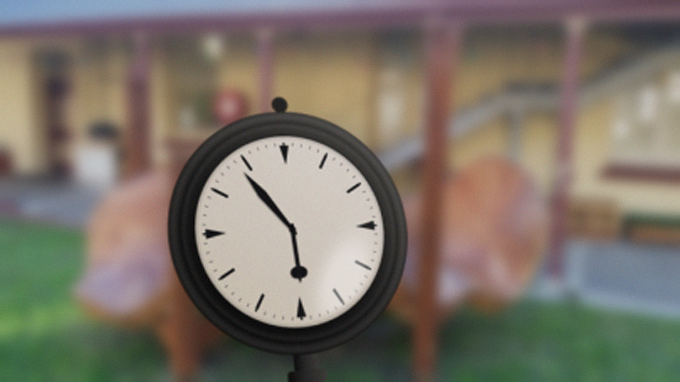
5h54
